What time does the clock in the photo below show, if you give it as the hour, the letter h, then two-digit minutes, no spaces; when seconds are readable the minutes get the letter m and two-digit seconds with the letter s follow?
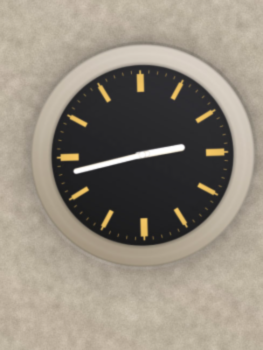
2h43
